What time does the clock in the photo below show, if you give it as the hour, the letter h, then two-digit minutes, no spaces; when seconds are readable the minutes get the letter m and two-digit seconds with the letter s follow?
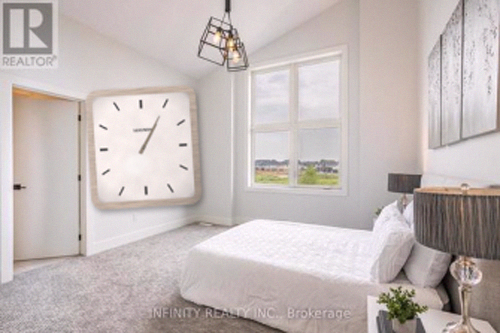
1h05
